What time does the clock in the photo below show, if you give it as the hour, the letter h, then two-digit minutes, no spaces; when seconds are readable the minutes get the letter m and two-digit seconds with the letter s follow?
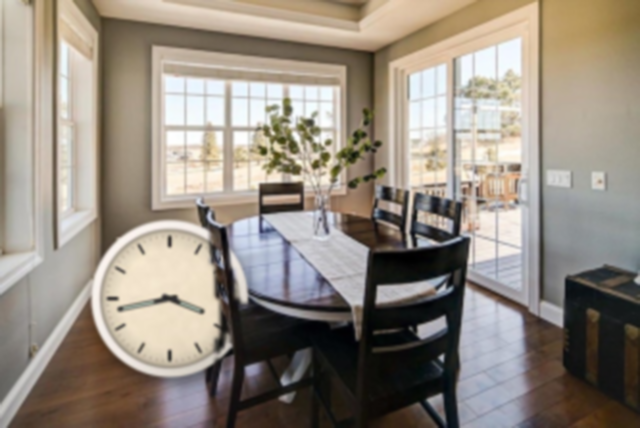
3h43
